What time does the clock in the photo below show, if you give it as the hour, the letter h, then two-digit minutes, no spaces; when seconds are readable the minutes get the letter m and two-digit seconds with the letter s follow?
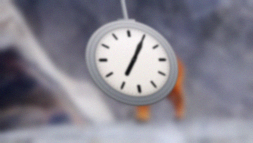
7h05
